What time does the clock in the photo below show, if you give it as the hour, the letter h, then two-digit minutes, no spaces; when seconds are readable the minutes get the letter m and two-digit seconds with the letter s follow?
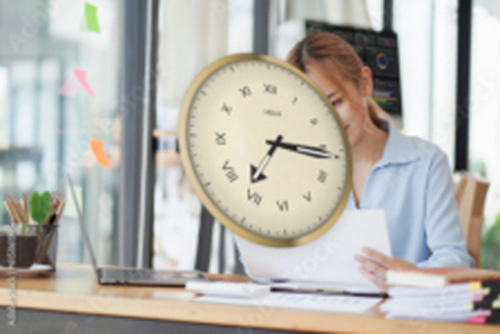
7h16
